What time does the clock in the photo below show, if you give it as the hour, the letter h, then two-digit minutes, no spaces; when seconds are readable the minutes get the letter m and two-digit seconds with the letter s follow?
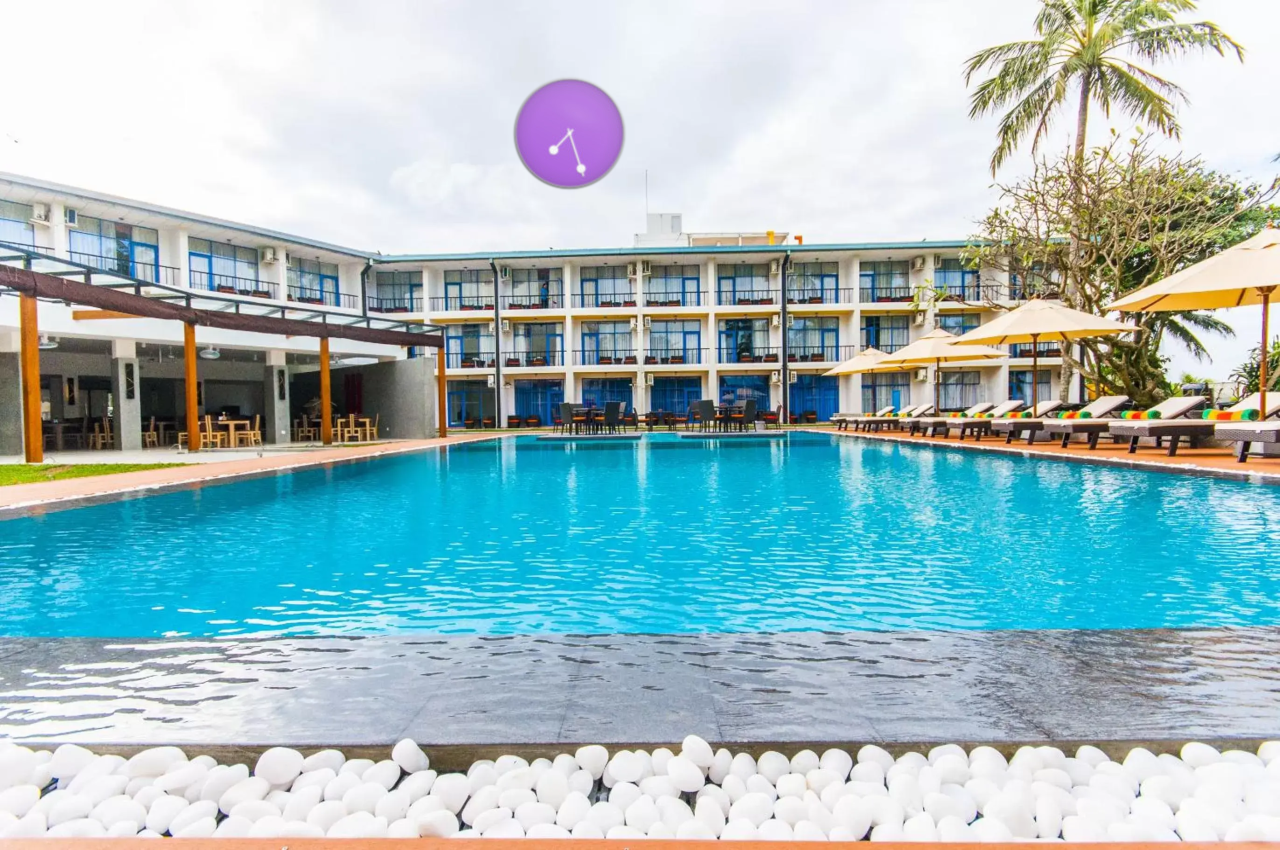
7h27
